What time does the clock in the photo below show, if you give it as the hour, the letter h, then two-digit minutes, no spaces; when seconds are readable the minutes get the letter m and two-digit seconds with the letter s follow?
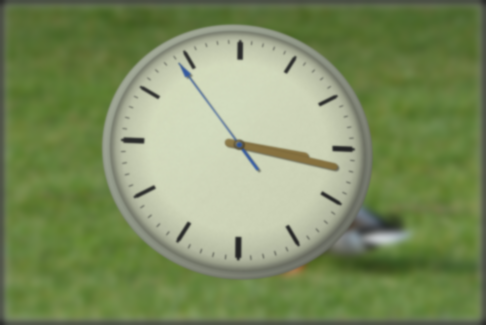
3h16m54s
